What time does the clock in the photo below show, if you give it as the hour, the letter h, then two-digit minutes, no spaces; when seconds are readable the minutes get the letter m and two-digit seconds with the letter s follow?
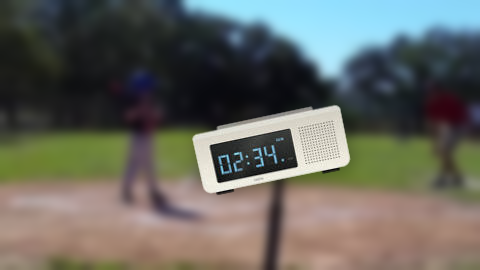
2h34
